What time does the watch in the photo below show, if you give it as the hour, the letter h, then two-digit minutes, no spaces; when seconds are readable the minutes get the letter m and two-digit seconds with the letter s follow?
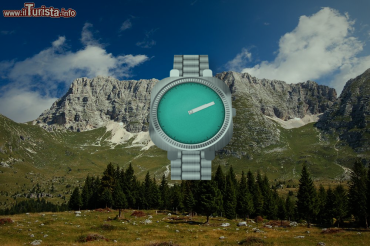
2h11
